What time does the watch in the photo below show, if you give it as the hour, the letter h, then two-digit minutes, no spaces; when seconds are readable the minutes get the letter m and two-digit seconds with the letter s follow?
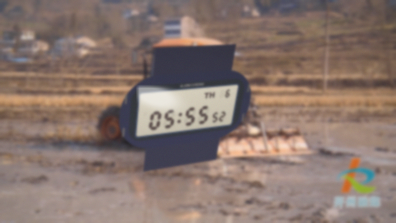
5h55
